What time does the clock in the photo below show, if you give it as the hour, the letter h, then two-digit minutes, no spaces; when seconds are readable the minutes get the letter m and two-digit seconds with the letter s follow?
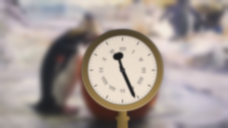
11h26
